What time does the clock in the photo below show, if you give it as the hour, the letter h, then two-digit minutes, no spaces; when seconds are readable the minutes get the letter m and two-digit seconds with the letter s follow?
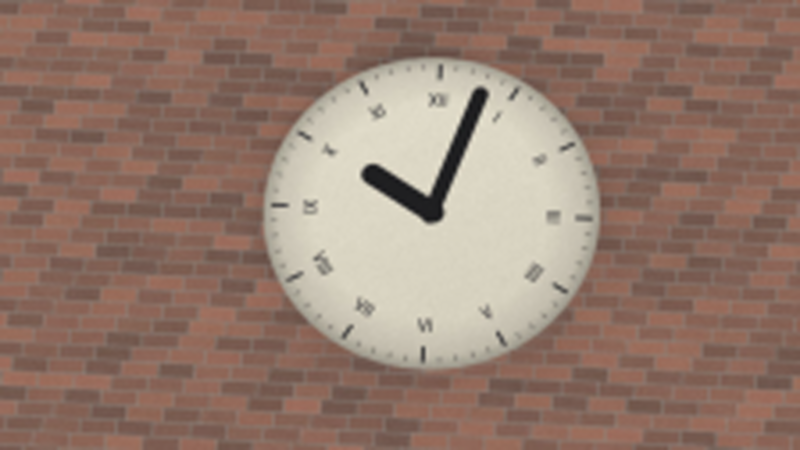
10h03
